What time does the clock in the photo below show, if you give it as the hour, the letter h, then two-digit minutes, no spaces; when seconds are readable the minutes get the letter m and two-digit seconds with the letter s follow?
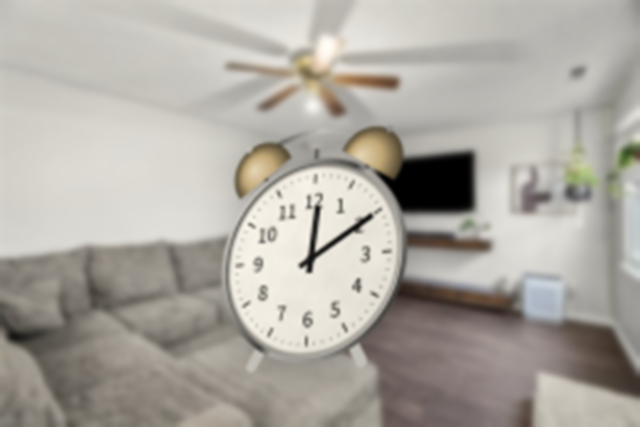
12h10
